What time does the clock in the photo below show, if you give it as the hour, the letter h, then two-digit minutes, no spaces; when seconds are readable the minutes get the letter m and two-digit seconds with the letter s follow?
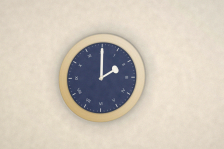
2h00
